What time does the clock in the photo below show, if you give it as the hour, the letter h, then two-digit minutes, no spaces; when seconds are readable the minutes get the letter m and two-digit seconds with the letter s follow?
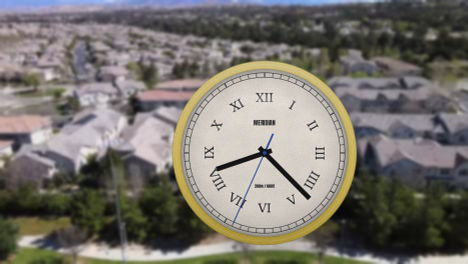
8h22m34s
